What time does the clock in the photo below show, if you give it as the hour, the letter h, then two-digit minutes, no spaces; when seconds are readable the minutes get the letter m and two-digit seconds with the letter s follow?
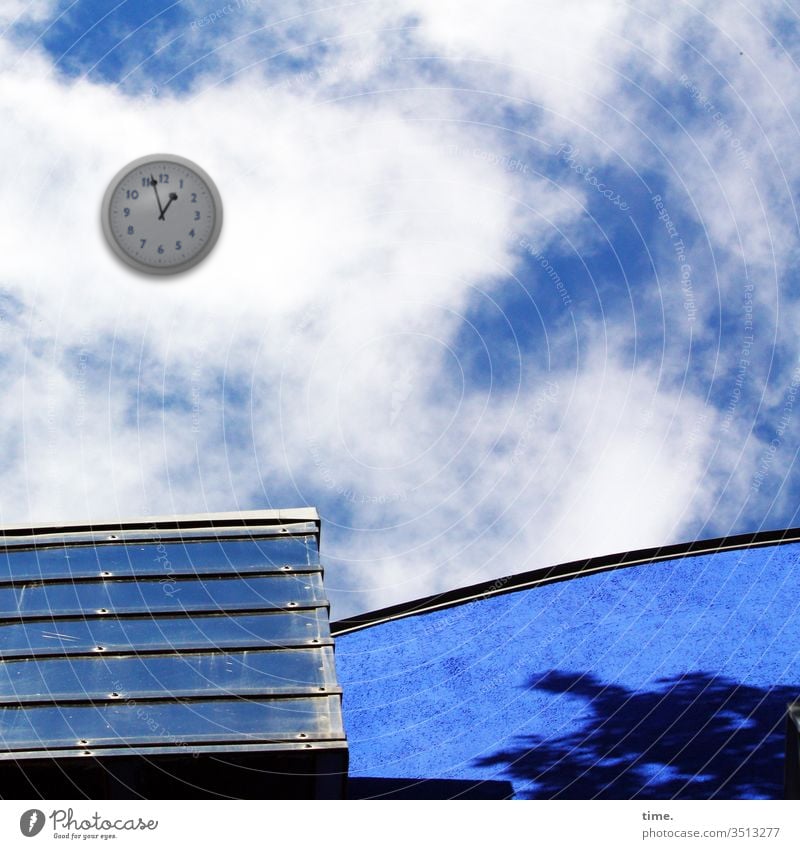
12h57
